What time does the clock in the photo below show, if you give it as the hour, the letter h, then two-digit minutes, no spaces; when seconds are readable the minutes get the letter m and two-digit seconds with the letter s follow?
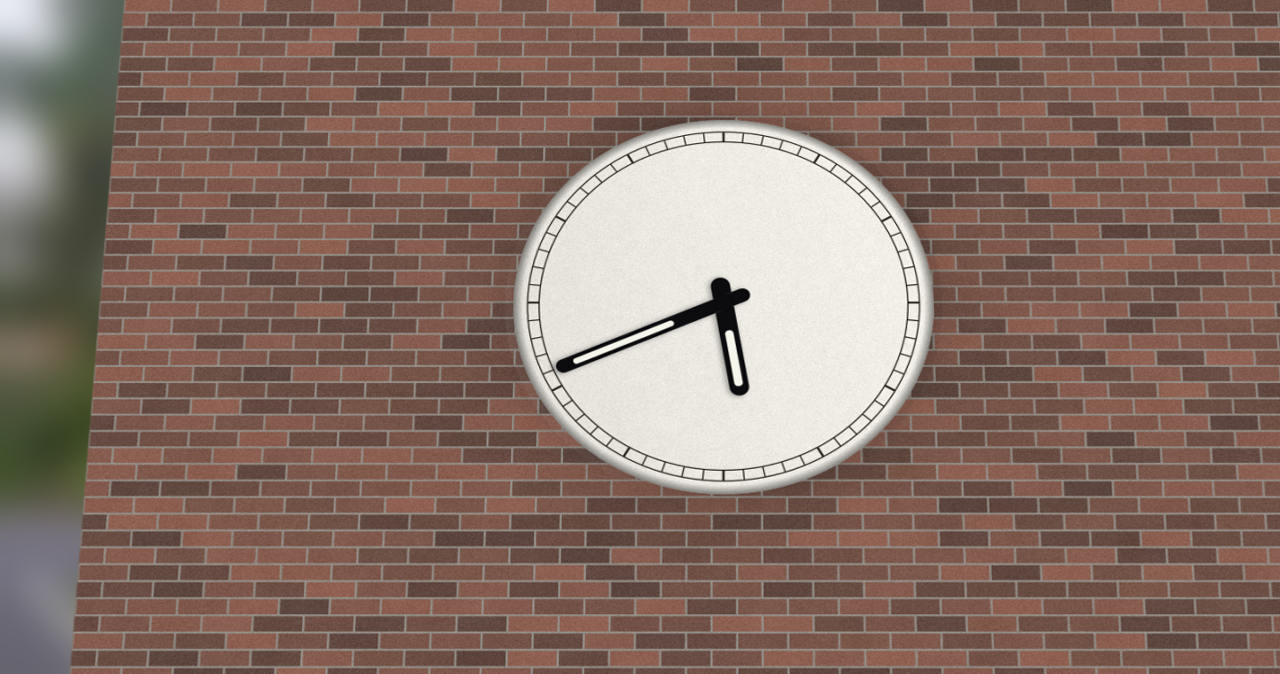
5h41
